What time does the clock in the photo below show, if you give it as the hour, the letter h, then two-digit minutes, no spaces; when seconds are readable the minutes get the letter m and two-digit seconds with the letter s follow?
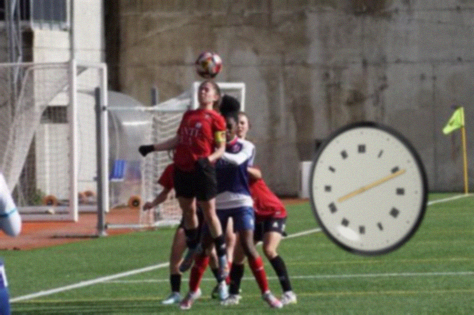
8h11
